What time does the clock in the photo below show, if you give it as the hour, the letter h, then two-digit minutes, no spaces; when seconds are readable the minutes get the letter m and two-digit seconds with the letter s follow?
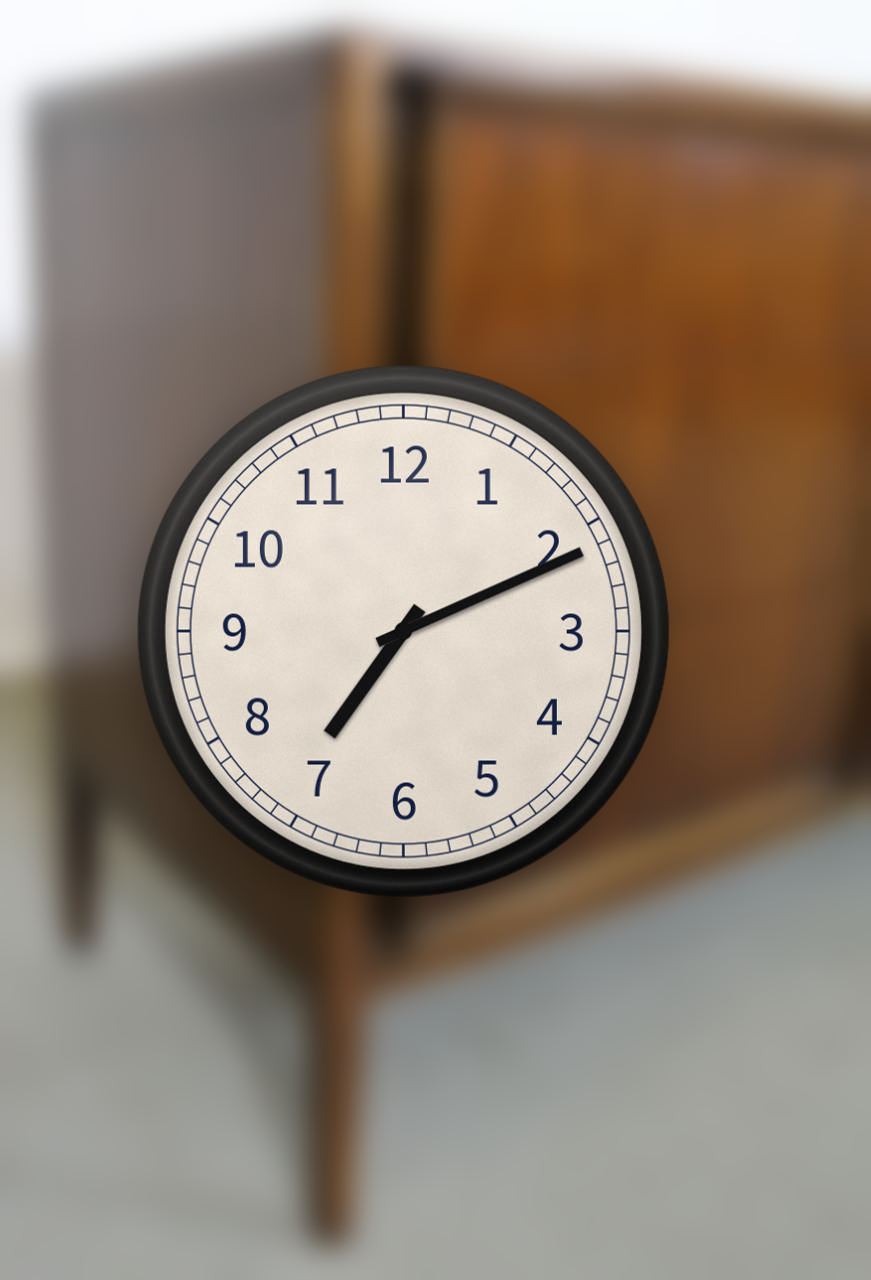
7h11
